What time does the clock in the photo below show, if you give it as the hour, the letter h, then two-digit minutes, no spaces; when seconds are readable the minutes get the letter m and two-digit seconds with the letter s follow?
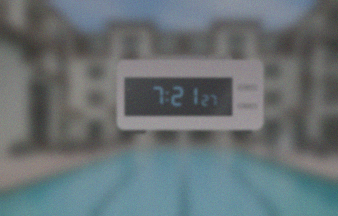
7h21
